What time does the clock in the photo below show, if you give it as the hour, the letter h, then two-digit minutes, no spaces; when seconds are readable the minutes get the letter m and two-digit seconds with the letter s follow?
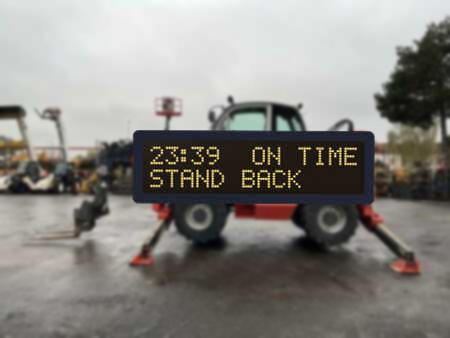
23h39
